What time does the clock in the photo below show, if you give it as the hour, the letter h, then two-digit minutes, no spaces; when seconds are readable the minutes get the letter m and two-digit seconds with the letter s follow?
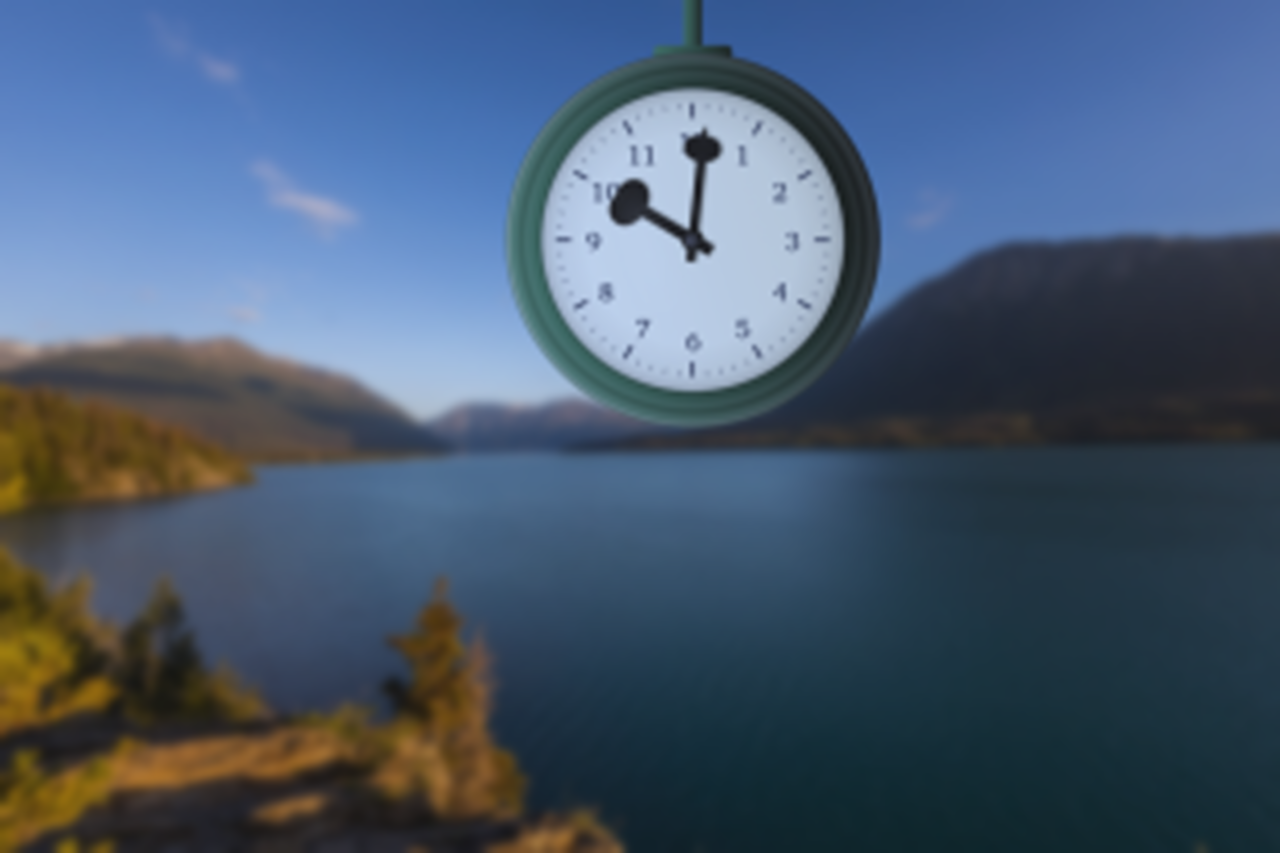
10h01
